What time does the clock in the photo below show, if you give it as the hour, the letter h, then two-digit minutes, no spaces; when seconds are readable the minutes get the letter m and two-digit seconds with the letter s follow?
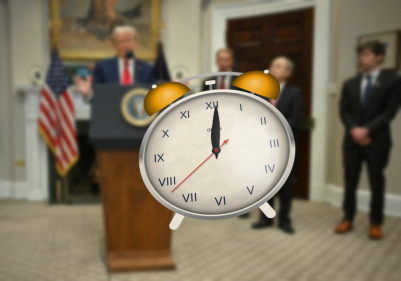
12h00m38s
